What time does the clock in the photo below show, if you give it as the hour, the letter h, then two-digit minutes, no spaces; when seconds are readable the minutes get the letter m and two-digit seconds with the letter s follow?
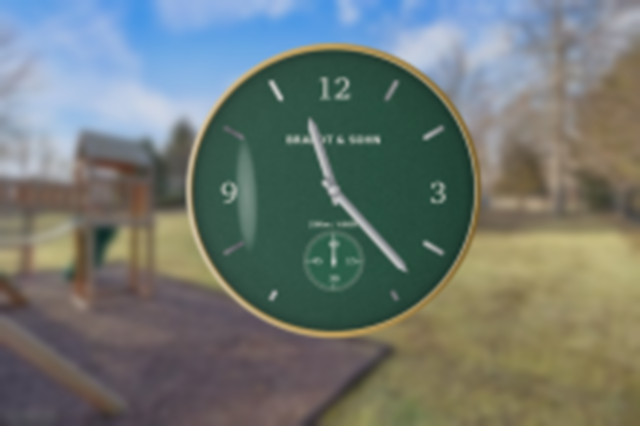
11h23
